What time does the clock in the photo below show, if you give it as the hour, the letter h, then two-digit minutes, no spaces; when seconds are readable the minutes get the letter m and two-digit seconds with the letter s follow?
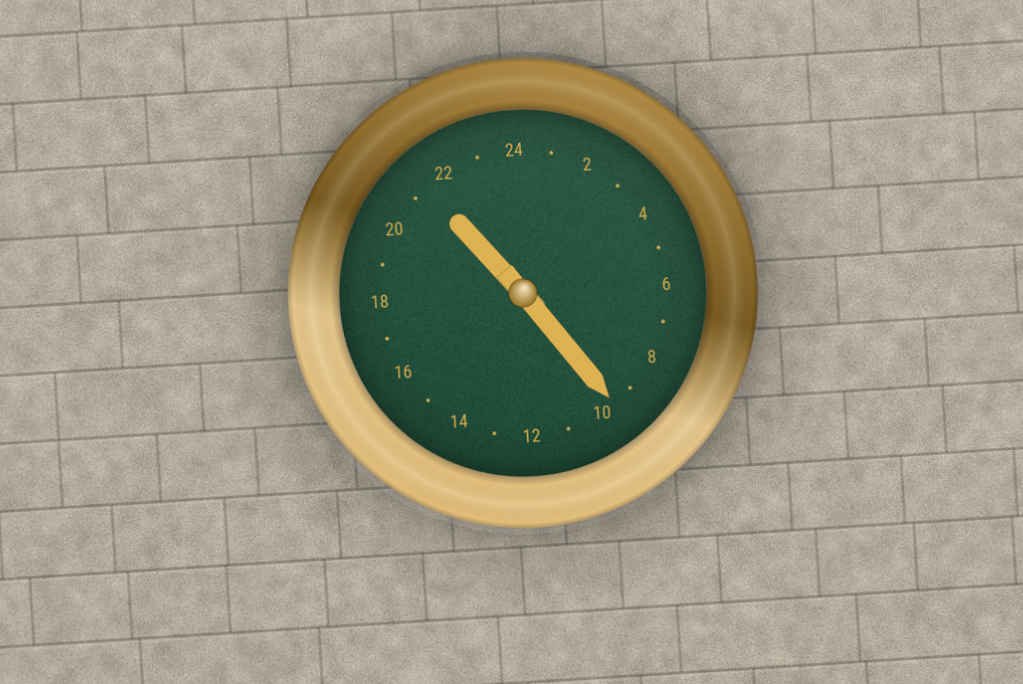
21h24
